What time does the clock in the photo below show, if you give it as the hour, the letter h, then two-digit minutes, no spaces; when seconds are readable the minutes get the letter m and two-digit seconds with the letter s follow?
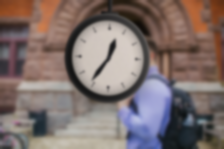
12h36
